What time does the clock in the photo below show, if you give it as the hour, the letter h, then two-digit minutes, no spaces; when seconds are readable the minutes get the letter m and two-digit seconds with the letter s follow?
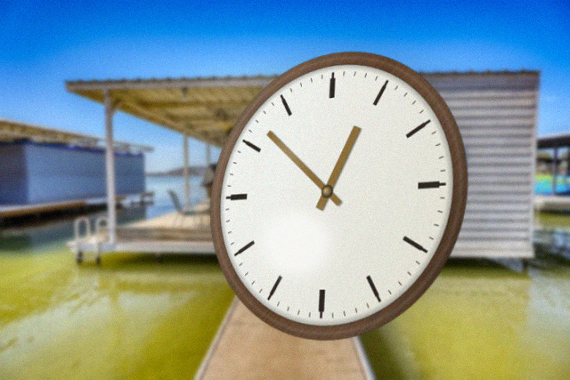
12h52
